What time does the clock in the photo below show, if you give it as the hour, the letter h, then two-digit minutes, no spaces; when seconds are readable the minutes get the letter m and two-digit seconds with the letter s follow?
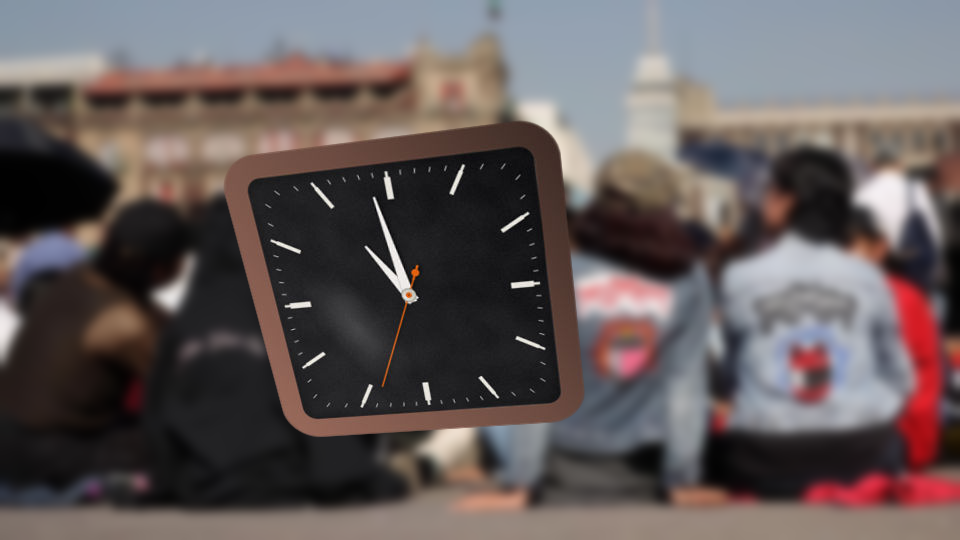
10h58m34s
